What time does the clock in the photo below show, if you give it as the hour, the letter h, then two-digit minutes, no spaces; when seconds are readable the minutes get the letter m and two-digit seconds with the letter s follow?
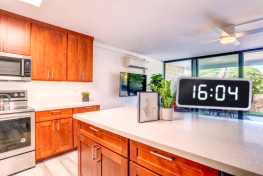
16h04
